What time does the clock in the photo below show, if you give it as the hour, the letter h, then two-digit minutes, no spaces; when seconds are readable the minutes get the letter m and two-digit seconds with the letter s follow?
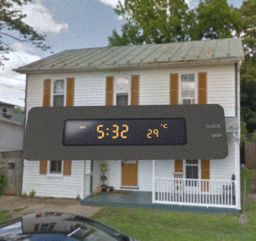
5h32
